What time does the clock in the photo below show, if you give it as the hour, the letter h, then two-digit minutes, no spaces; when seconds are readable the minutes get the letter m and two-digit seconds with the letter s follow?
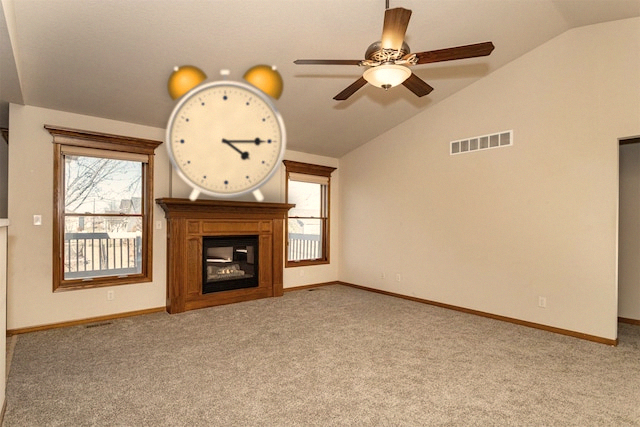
4h15
